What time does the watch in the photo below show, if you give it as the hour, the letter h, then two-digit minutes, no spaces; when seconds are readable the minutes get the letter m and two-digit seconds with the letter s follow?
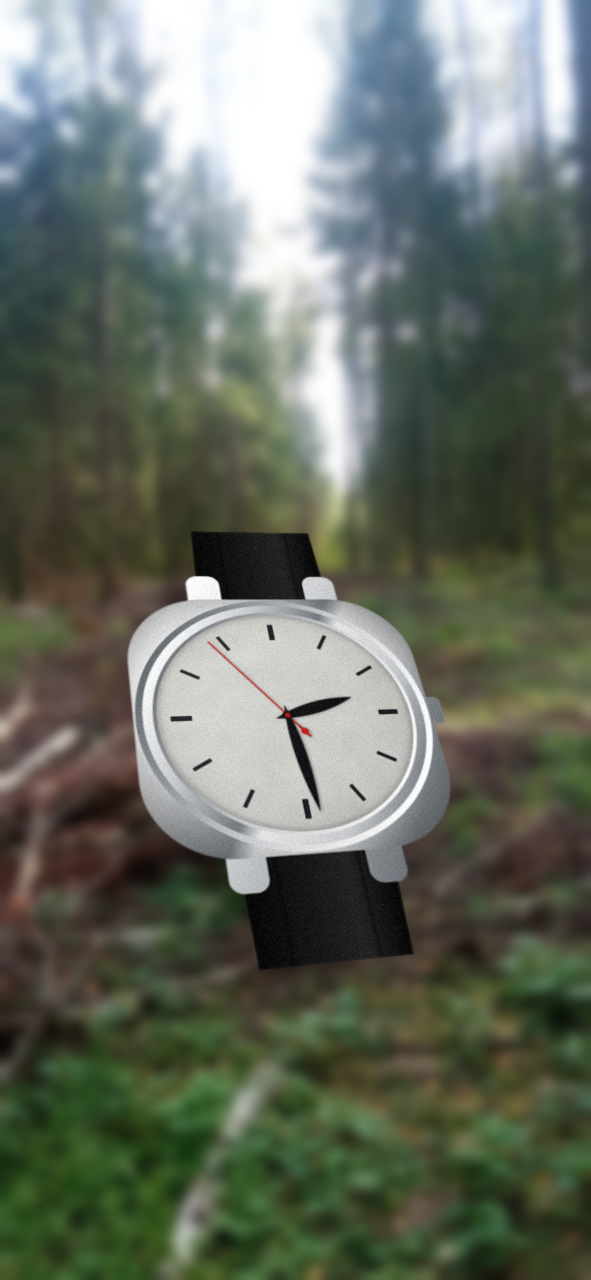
2h28m54s
